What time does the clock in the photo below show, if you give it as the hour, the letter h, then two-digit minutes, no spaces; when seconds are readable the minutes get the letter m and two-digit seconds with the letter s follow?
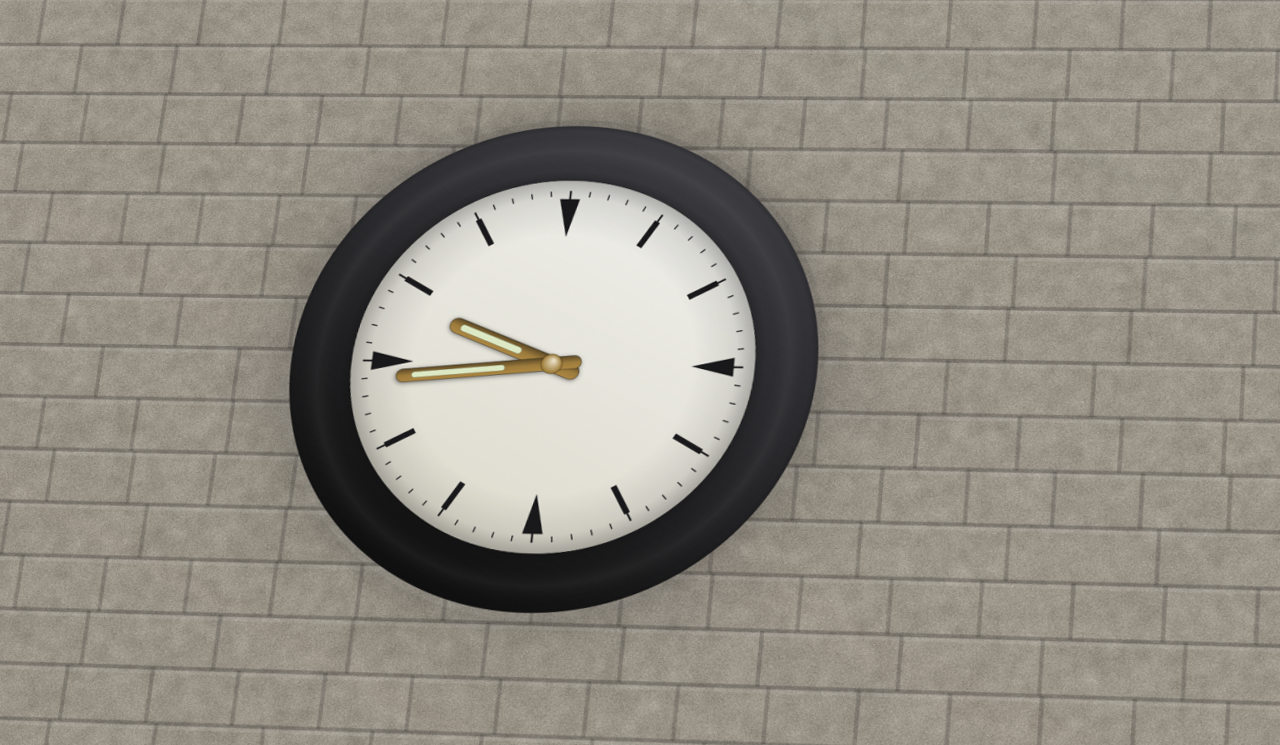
9h44
